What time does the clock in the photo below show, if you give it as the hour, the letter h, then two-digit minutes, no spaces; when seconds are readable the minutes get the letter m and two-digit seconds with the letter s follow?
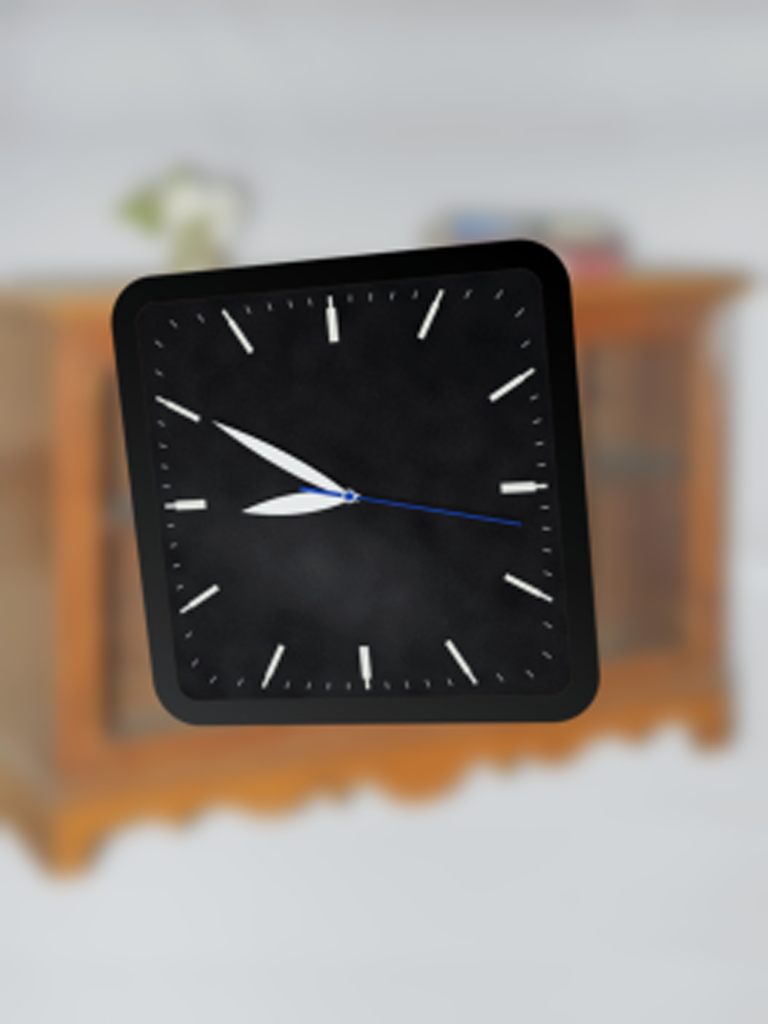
8h50m17s
